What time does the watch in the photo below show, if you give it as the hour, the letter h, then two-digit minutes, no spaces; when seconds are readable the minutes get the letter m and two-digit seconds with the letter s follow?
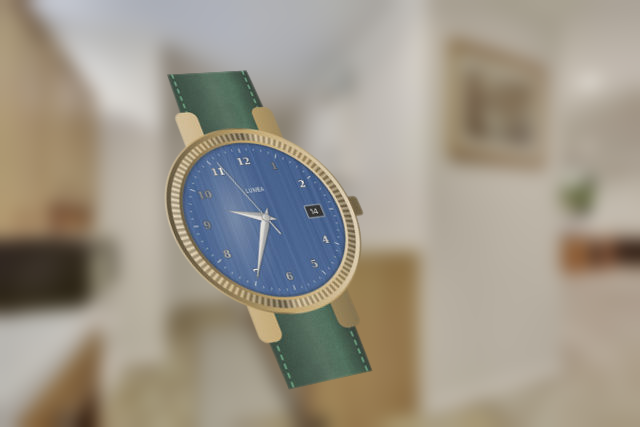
9h34m56s
